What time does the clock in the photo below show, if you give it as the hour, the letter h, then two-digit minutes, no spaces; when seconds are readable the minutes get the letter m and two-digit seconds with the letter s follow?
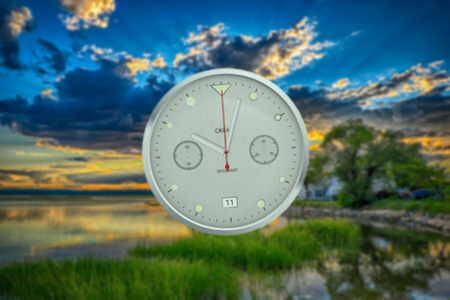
10h03
